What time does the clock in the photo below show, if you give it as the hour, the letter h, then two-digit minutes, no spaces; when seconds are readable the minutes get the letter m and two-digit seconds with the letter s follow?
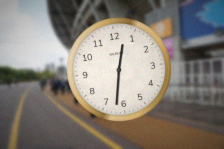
12h32
